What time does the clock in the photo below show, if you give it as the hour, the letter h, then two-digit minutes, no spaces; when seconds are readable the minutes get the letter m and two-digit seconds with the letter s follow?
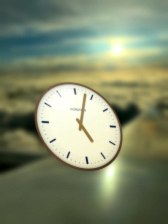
5h03
